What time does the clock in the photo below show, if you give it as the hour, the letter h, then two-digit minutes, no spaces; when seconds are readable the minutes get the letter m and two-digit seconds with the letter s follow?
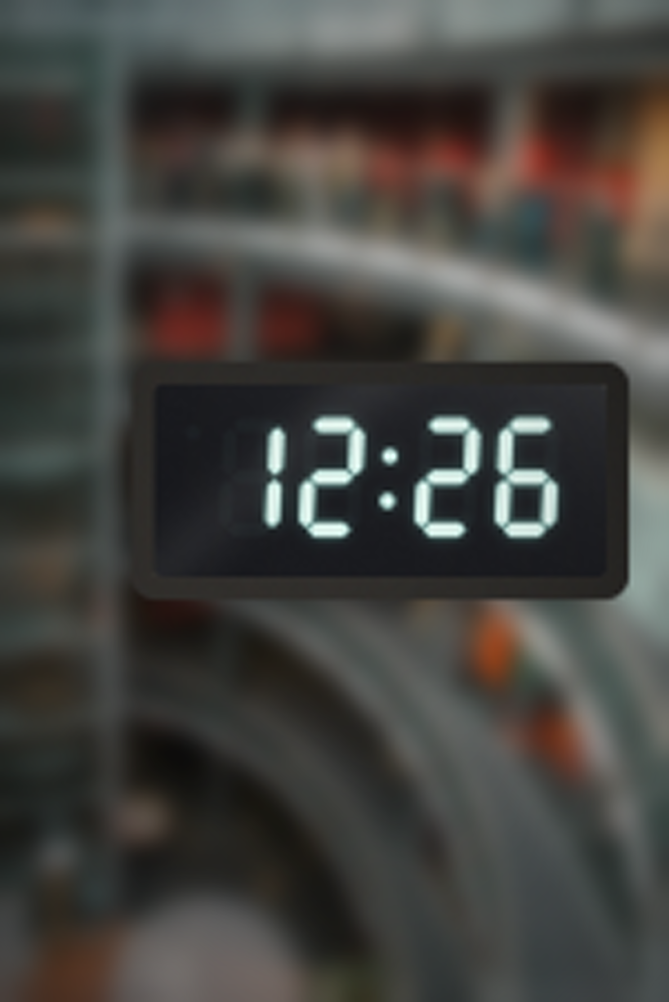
12h26
